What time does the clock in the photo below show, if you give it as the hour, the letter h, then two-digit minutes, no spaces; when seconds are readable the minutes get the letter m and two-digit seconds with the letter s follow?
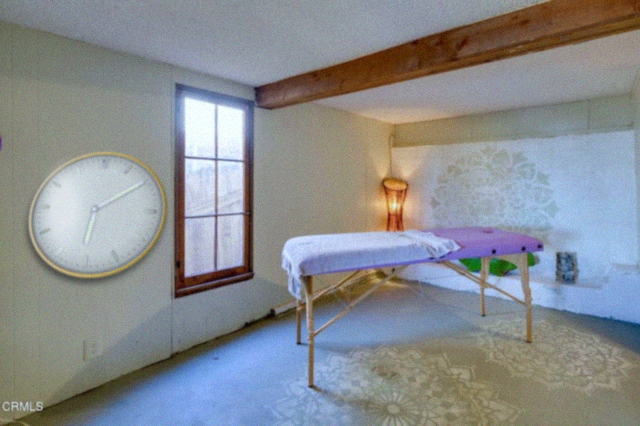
6h09
